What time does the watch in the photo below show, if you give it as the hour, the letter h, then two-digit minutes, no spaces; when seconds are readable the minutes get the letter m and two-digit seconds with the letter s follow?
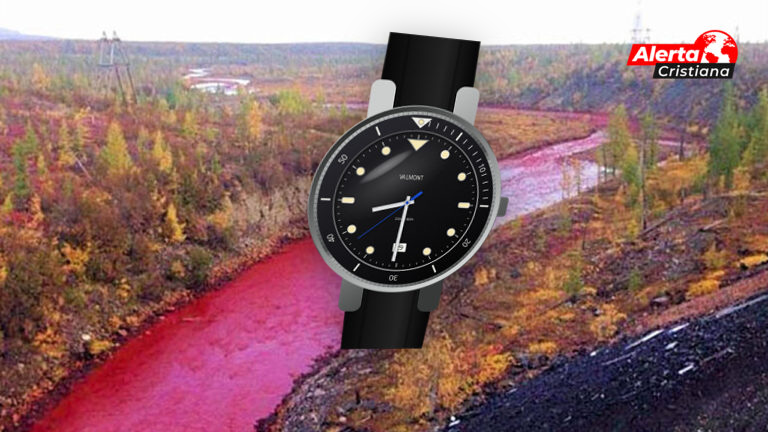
8h30m38s
